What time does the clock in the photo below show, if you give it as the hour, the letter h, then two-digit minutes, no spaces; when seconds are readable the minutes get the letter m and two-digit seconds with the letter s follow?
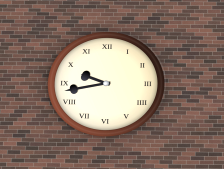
9h43
